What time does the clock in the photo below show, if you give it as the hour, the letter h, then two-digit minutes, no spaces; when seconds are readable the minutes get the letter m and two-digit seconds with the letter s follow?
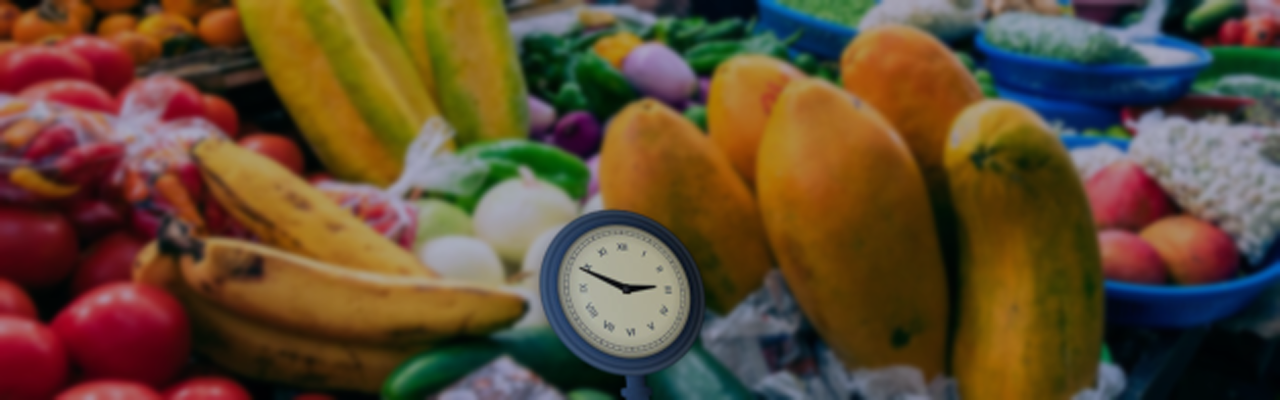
2h49
